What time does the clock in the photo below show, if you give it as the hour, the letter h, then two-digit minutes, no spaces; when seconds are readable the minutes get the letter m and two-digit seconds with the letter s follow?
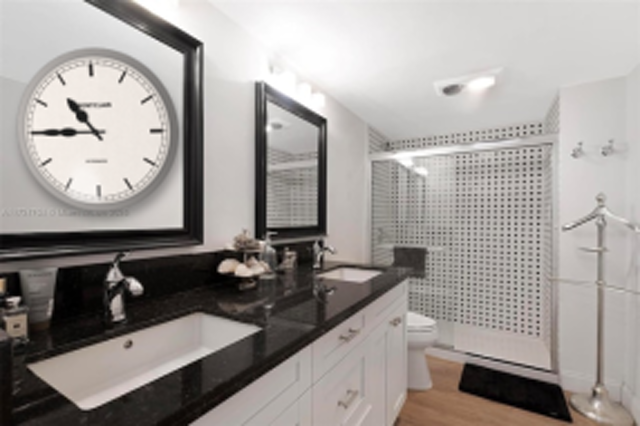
10h45
